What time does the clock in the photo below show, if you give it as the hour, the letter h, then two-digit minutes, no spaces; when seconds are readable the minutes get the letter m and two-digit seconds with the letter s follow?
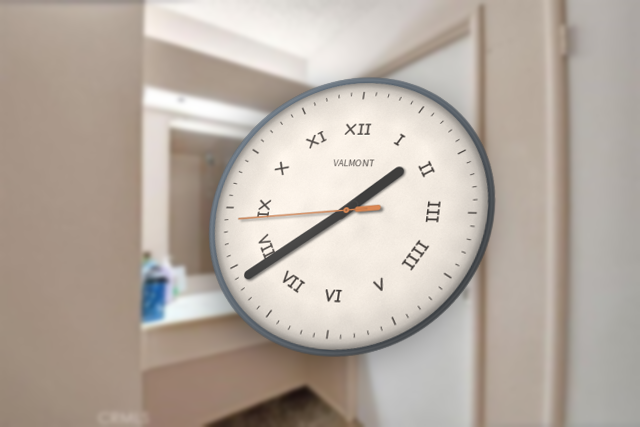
1h38m44s
